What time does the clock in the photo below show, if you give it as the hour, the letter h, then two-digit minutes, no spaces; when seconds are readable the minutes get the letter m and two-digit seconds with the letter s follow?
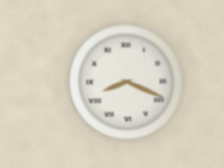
8h19
